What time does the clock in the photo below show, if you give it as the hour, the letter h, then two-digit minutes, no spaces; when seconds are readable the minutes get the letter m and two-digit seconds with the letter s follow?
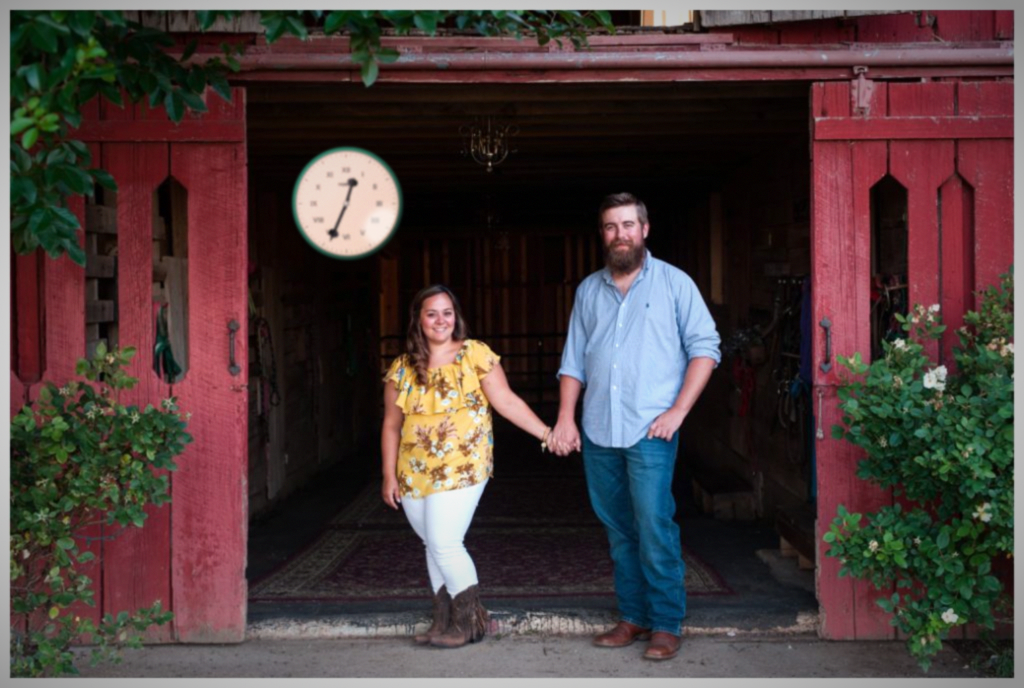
12h34
